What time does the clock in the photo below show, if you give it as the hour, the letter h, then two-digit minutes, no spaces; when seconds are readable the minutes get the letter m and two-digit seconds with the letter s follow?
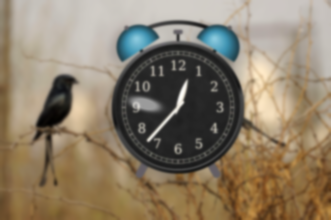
12h37
